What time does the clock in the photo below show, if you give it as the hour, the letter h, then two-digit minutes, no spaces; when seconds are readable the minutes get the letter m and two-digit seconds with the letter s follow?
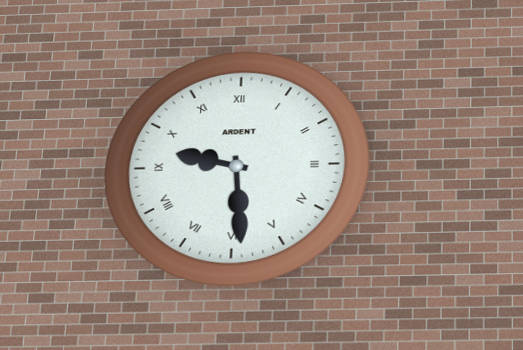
9h29
